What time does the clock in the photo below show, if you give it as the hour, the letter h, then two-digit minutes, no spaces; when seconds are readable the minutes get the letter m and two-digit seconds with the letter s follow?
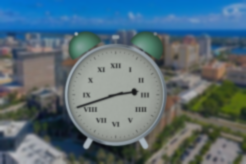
2h42
